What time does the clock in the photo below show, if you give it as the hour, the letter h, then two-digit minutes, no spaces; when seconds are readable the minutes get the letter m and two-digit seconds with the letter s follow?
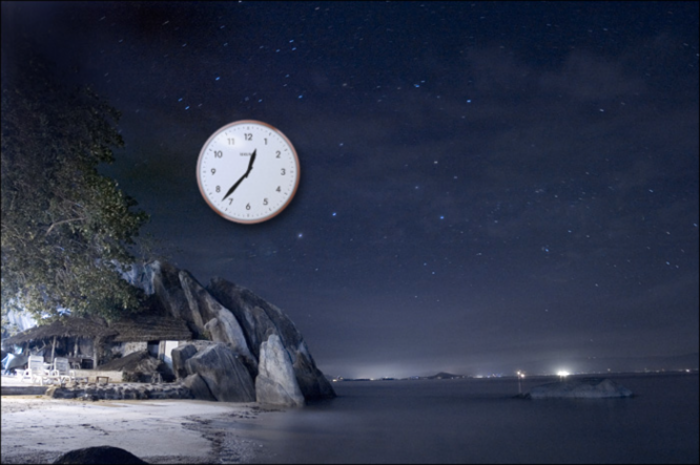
12h37
